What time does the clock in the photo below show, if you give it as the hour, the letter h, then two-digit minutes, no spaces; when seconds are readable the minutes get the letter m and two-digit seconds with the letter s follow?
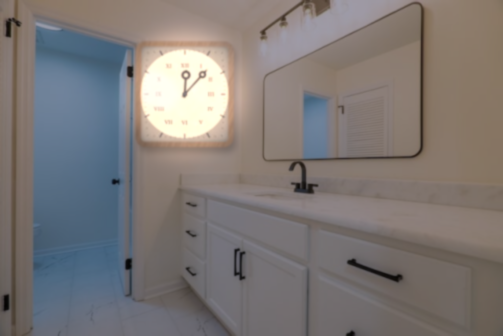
12h07
